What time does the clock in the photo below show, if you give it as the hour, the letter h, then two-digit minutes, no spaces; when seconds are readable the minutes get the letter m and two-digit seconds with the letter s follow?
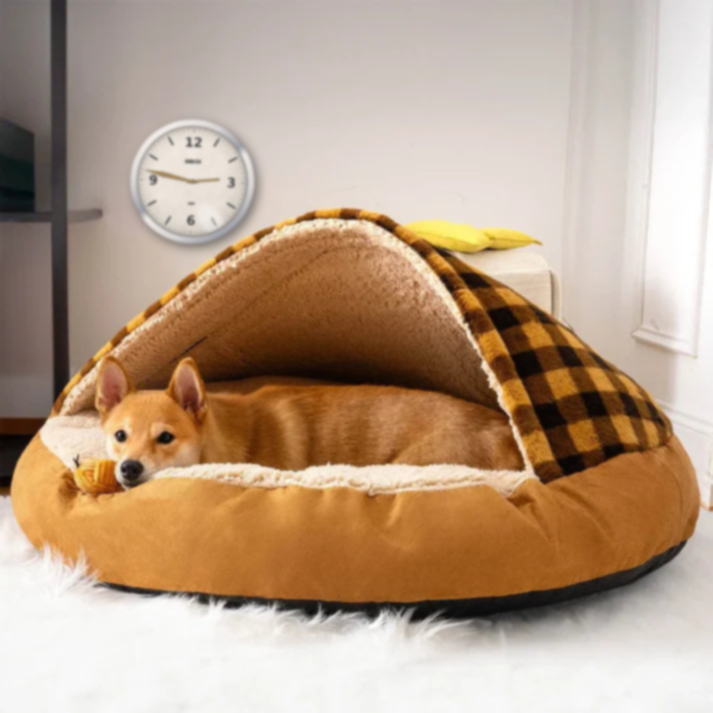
2h47
